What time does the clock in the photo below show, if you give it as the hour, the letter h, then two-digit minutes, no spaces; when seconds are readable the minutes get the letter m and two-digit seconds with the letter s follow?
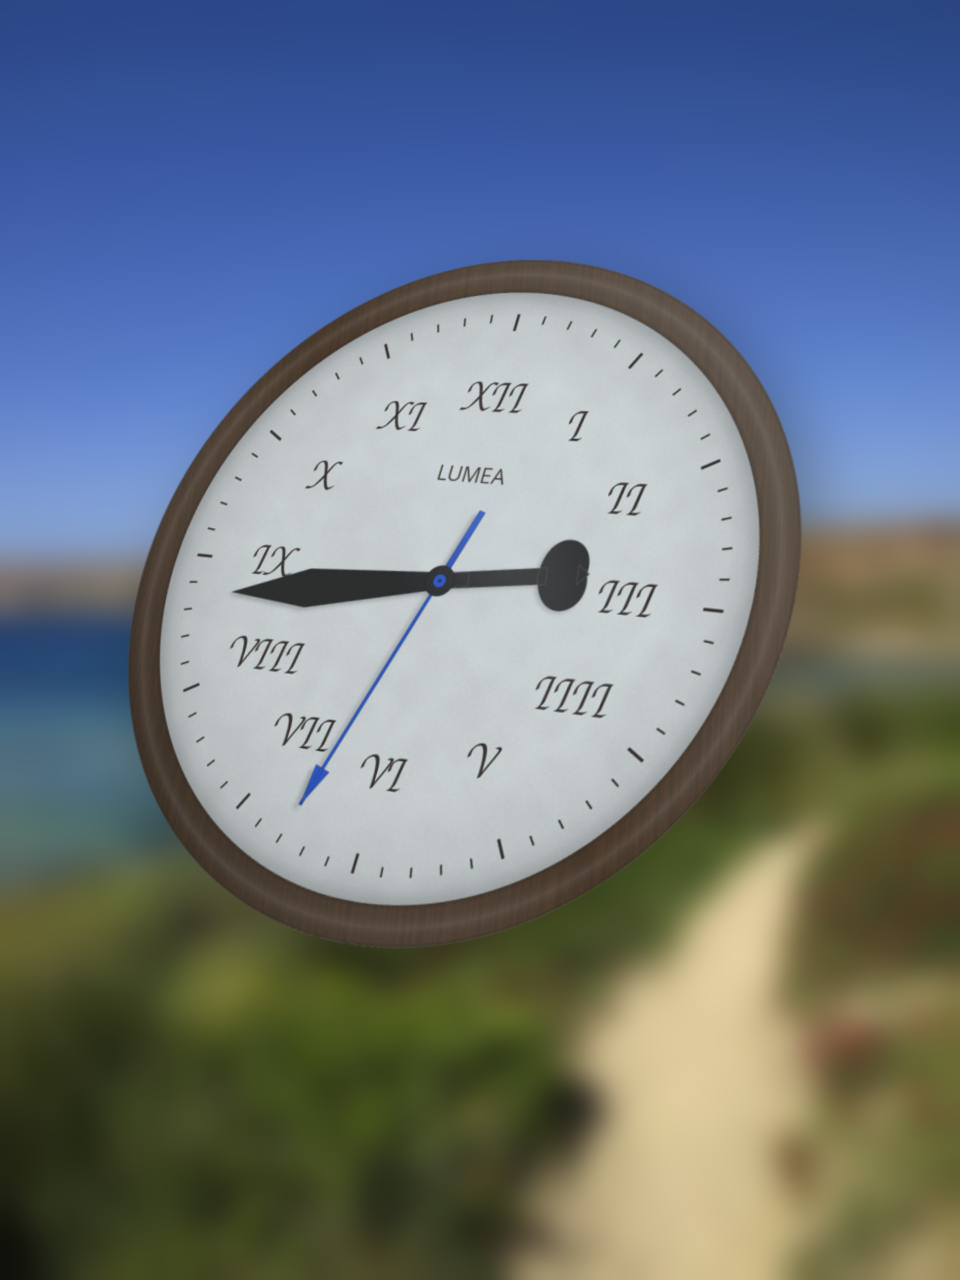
2h43m33s
